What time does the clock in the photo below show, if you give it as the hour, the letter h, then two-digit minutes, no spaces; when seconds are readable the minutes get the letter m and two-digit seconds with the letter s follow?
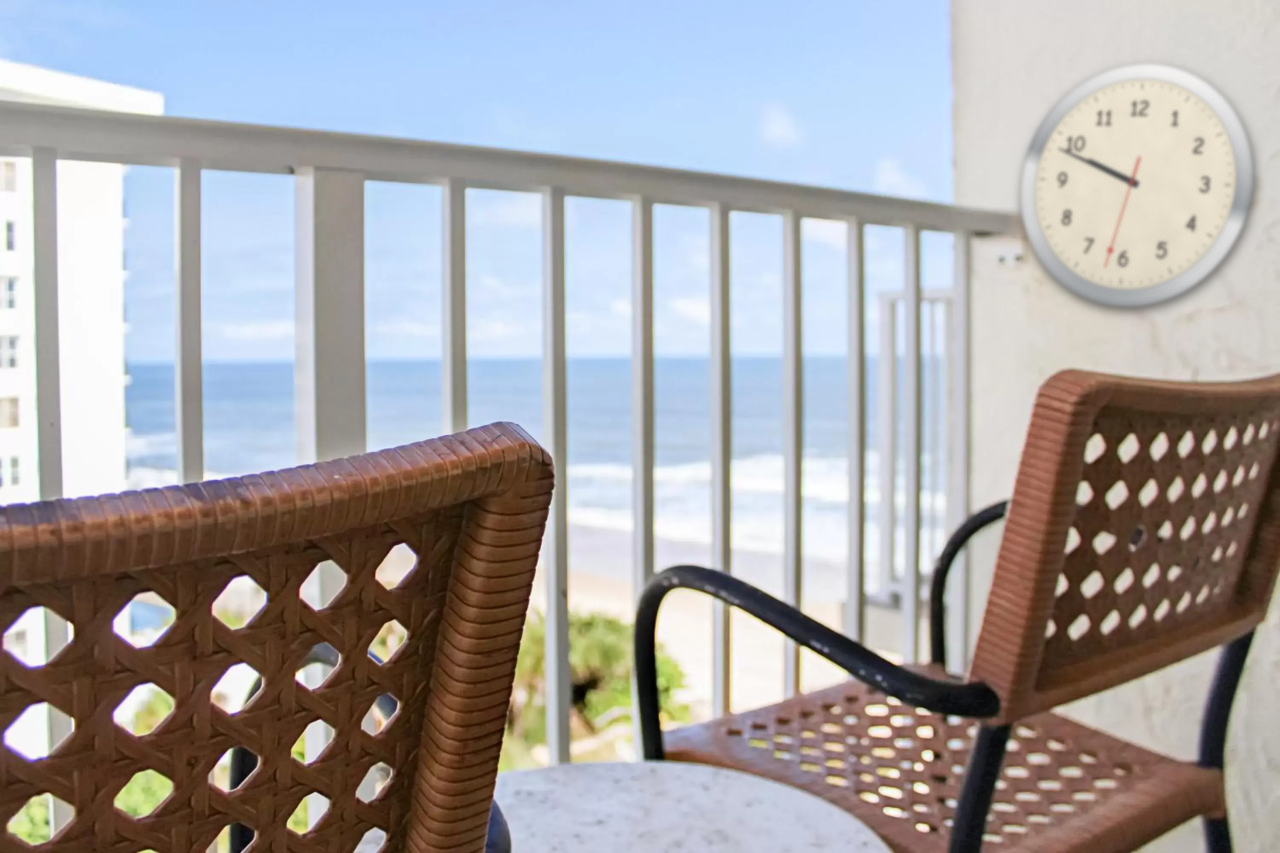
9h48m32s
